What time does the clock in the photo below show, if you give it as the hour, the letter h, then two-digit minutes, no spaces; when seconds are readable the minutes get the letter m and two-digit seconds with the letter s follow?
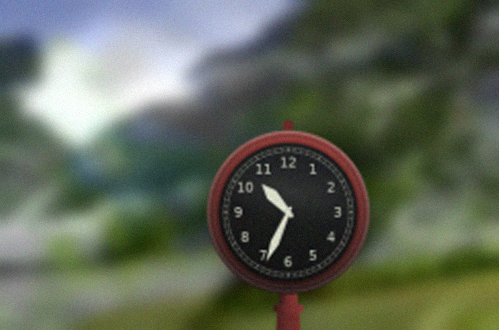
10h34
